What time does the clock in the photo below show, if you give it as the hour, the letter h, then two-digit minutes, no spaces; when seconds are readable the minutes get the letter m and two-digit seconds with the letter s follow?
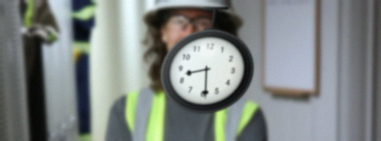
8h29
